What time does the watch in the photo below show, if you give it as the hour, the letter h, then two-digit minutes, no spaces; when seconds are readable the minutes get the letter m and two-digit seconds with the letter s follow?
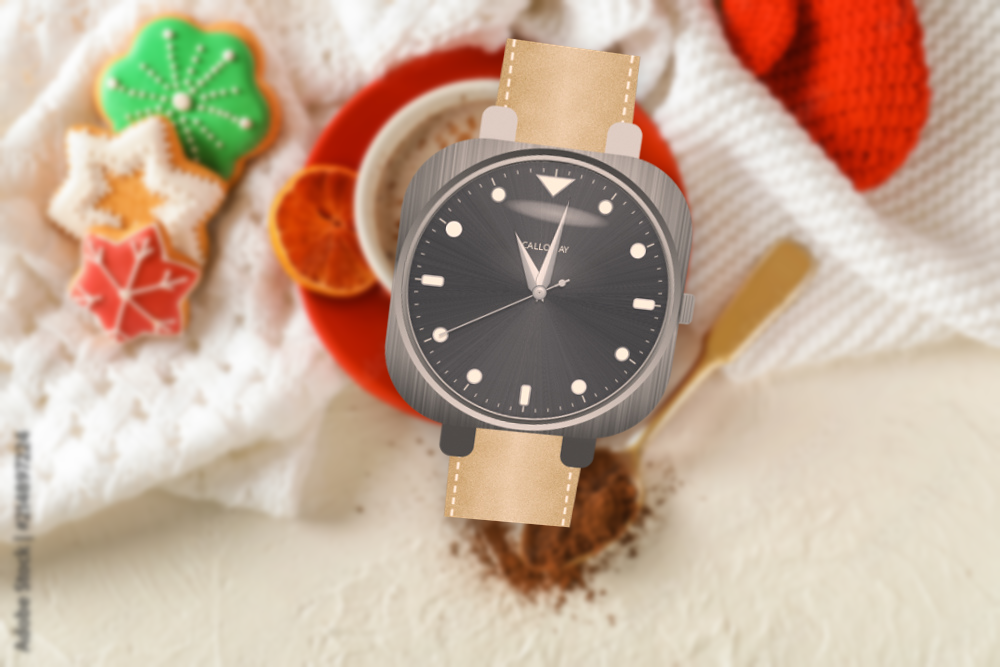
11h01m40s
